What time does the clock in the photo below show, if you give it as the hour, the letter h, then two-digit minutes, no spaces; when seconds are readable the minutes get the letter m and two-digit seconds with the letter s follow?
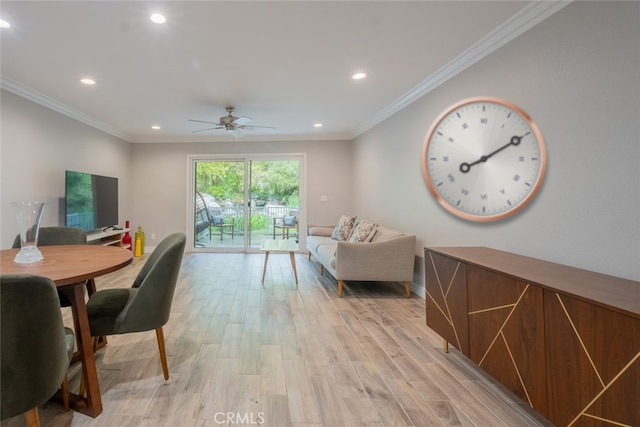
8h10
